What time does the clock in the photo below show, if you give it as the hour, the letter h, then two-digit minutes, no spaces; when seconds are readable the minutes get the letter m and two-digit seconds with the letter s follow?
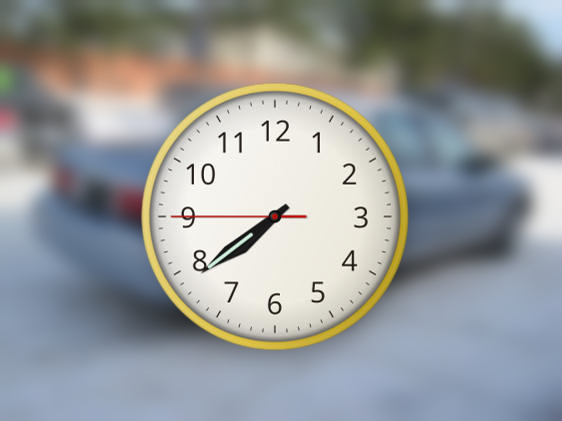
7h38m45s
